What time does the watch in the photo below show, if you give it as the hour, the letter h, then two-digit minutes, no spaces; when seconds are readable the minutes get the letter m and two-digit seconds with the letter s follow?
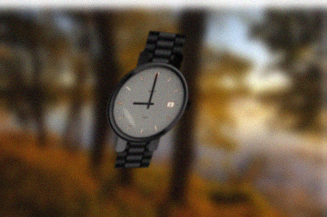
9h00
